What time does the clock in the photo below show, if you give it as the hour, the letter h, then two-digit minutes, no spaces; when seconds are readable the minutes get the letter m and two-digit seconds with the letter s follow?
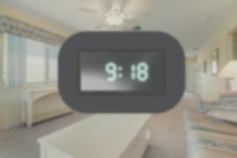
9h18
